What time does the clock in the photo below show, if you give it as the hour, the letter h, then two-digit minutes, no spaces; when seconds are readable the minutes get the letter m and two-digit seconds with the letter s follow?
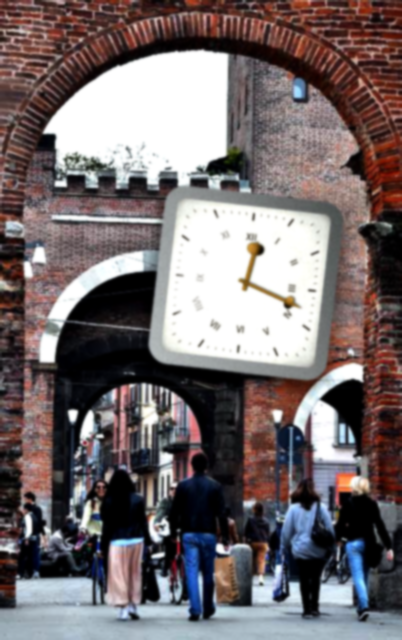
12h18
